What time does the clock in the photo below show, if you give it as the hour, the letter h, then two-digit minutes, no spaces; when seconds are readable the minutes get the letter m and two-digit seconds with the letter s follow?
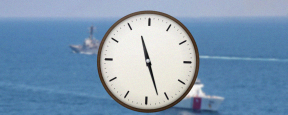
11h27
